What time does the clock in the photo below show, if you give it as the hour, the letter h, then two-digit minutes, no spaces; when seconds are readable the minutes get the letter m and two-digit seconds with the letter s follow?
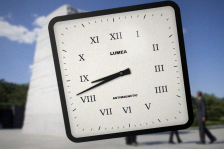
8h42
